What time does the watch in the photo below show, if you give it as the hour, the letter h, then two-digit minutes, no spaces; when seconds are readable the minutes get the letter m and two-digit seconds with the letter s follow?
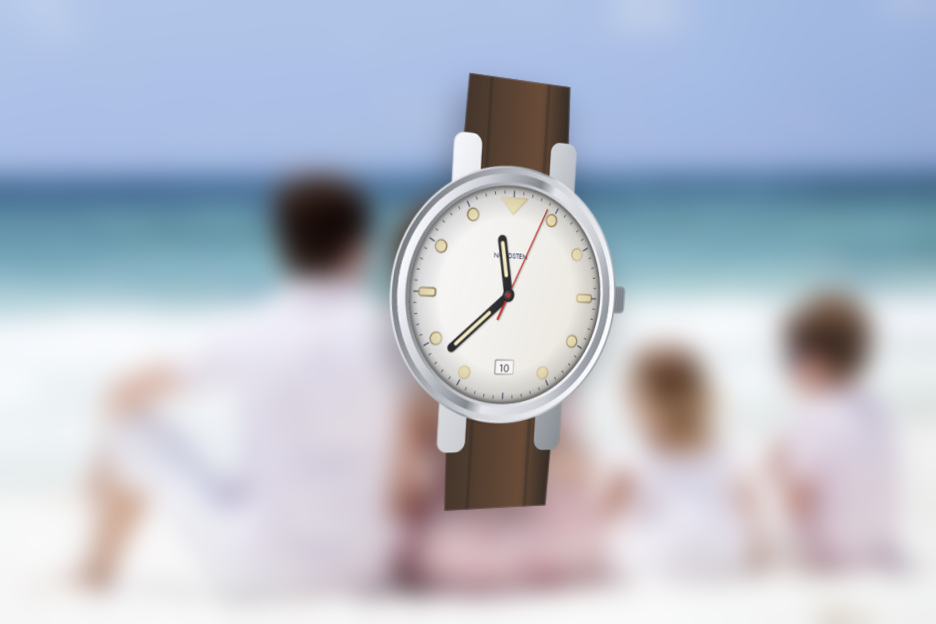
11h38m04s
